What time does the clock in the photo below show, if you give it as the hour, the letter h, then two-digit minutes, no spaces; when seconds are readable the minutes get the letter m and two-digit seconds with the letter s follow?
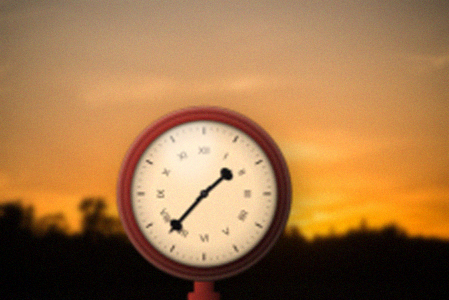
1h37
